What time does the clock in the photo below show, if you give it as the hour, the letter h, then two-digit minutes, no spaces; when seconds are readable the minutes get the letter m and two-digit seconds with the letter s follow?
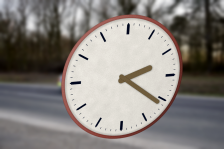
2h21
